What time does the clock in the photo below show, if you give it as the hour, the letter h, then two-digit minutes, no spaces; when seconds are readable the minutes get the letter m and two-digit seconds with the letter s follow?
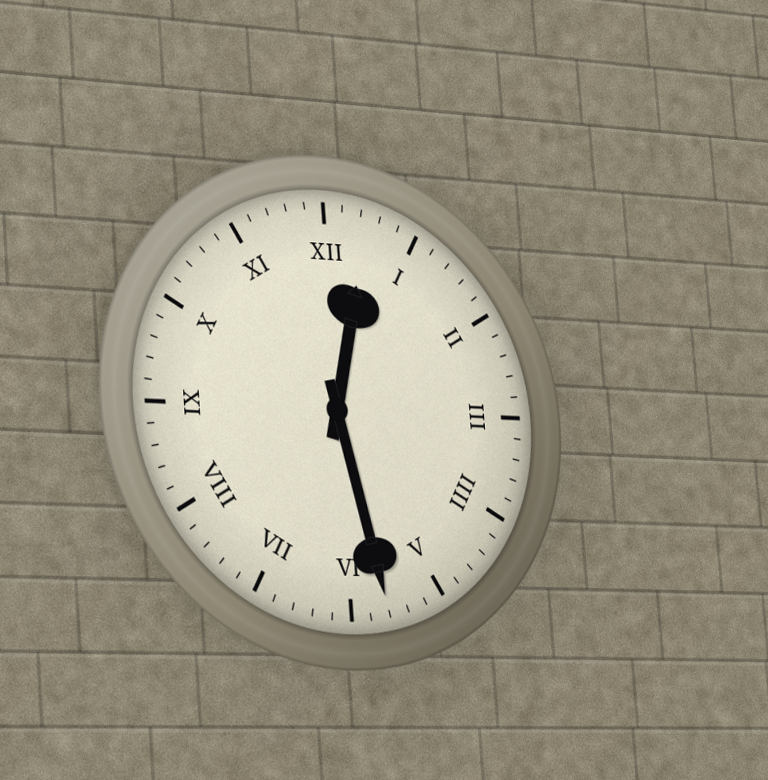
12h28
